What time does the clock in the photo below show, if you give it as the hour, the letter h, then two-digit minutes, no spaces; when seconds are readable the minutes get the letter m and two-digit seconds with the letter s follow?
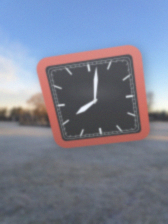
8h02
